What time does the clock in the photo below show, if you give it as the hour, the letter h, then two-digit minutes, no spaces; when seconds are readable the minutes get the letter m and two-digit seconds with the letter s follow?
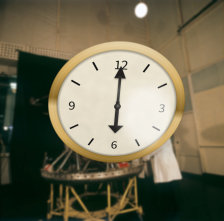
6h00
